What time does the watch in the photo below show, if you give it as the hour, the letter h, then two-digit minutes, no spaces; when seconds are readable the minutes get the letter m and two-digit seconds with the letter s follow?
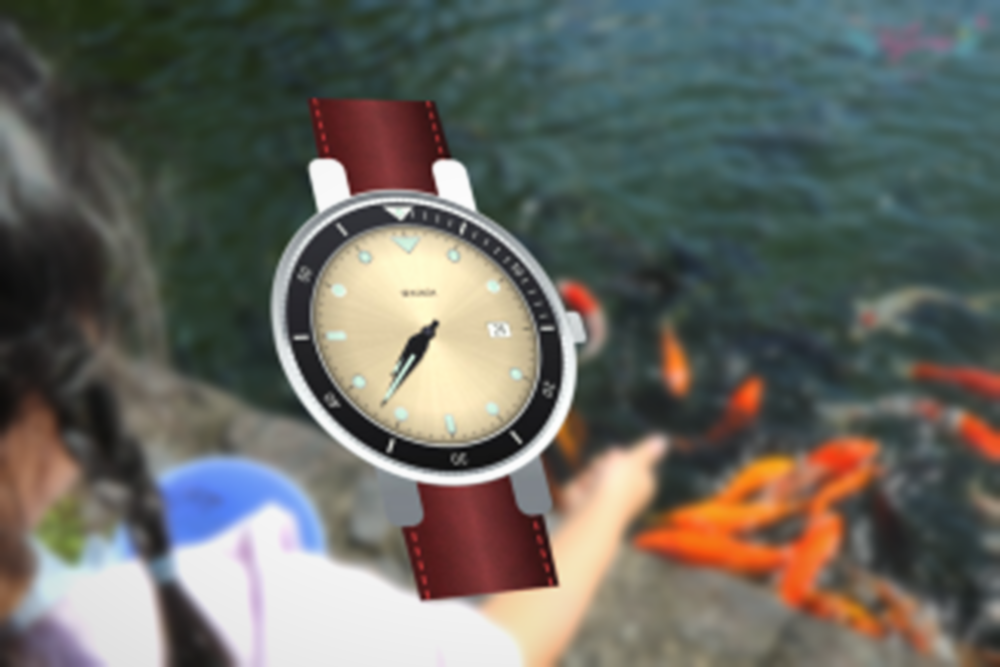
7h37
